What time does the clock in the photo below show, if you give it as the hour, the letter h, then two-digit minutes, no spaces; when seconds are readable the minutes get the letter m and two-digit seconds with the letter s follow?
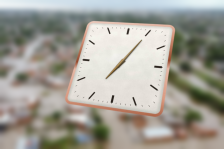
7h05
